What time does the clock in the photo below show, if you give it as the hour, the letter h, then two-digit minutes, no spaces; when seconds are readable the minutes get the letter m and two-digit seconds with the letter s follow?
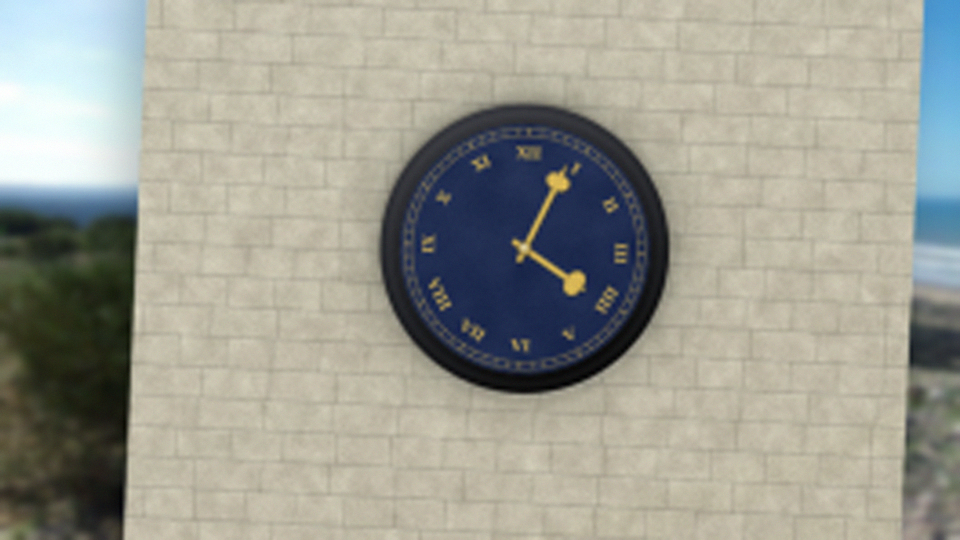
4h04
